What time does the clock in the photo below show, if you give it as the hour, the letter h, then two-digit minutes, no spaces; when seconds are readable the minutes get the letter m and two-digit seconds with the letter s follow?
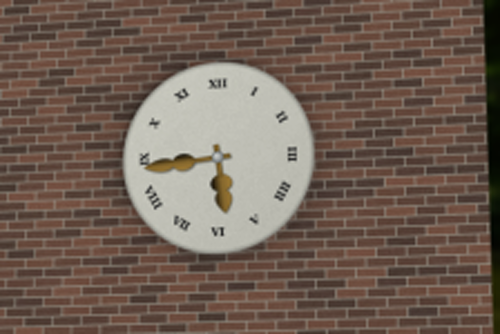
5h44
